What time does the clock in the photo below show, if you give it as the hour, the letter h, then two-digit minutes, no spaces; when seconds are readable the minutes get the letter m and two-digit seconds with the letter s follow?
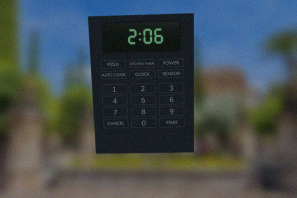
2h06
